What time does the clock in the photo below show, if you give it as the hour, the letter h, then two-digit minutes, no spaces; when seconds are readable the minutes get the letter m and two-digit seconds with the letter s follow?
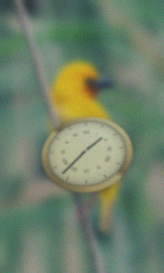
1h37
